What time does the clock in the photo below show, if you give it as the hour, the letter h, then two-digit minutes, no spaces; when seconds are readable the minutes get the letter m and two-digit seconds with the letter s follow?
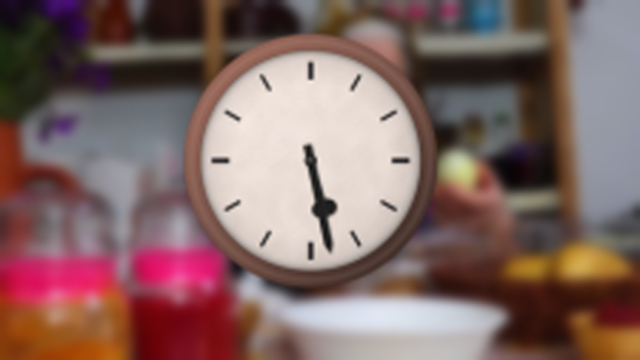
5h28
